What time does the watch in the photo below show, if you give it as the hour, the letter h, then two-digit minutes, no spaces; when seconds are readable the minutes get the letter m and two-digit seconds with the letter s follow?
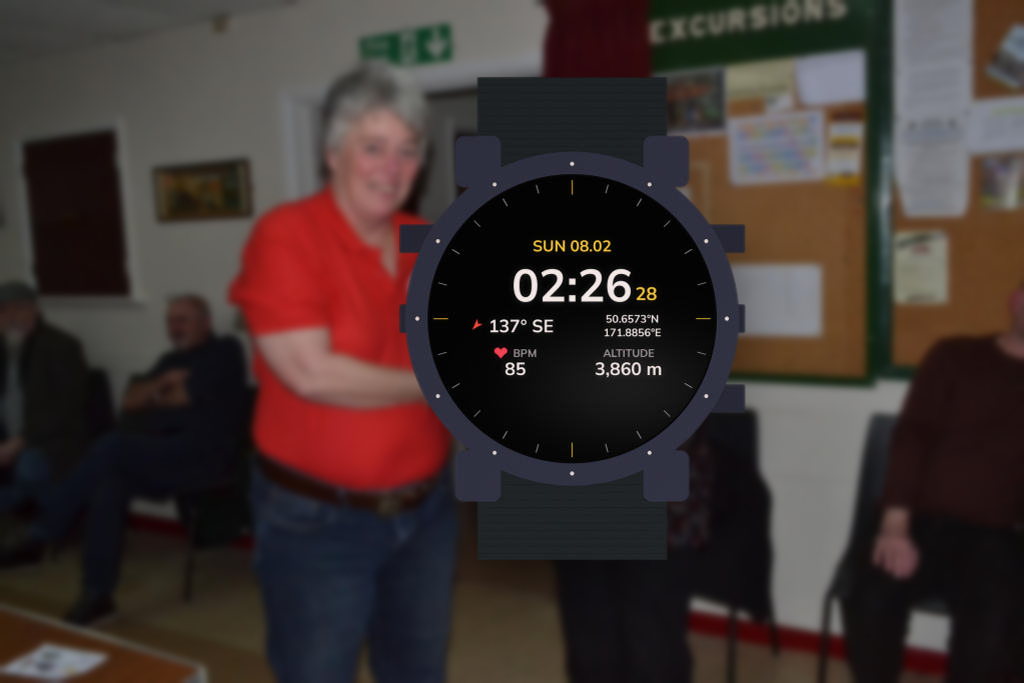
2h26m28s
